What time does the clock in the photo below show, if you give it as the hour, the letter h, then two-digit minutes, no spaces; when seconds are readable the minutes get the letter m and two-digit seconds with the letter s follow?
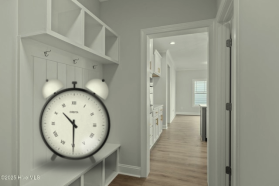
10h30
